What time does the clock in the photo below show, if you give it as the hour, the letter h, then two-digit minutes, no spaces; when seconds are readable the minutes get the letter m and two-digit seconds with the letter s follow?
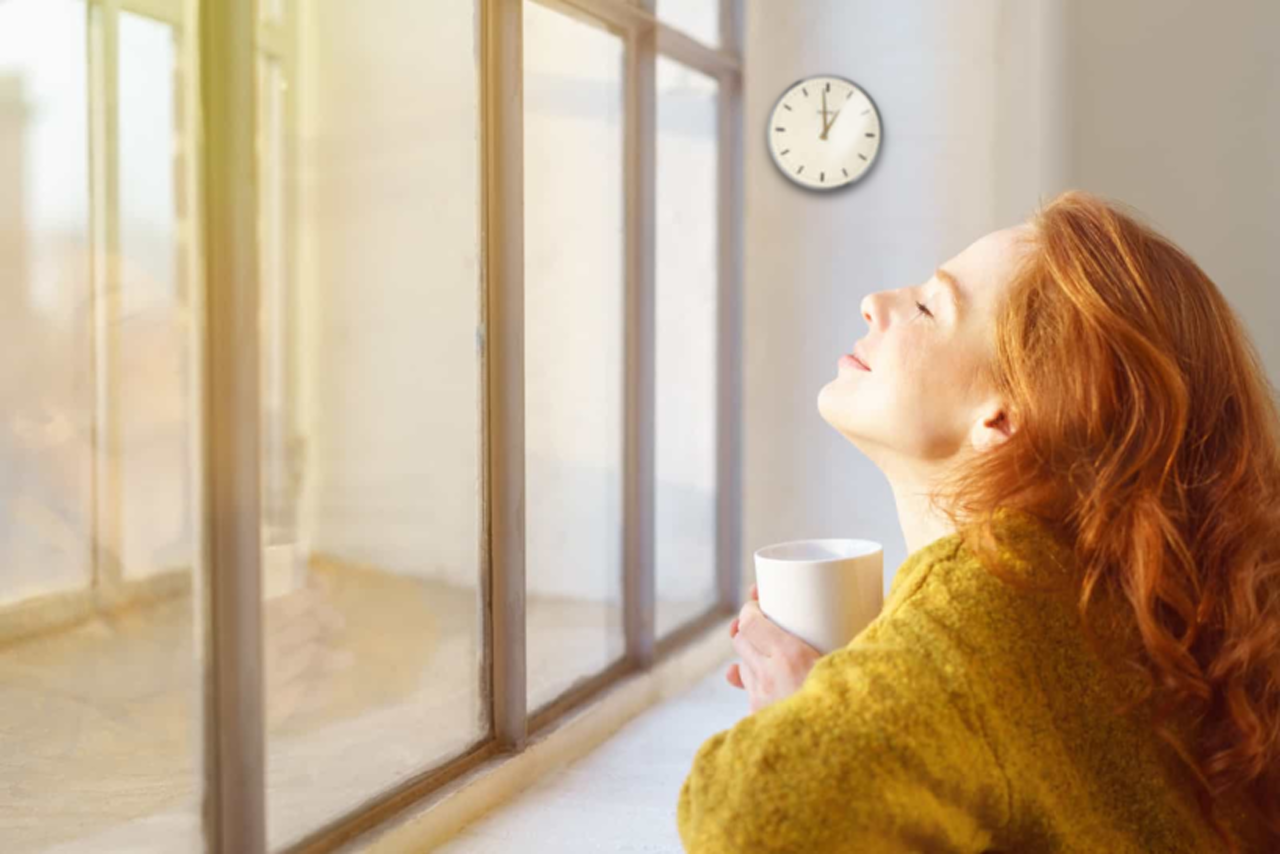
12h59
